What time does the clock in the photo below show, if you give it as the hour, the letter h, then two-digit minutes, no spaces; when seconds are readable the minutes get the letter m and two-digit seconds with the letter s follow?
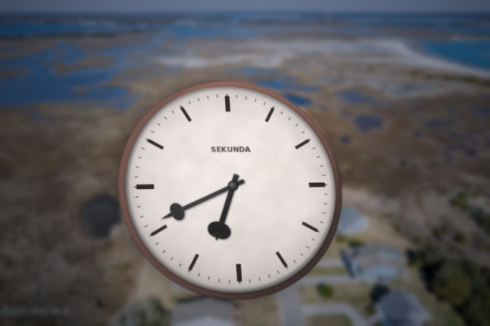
6h41
